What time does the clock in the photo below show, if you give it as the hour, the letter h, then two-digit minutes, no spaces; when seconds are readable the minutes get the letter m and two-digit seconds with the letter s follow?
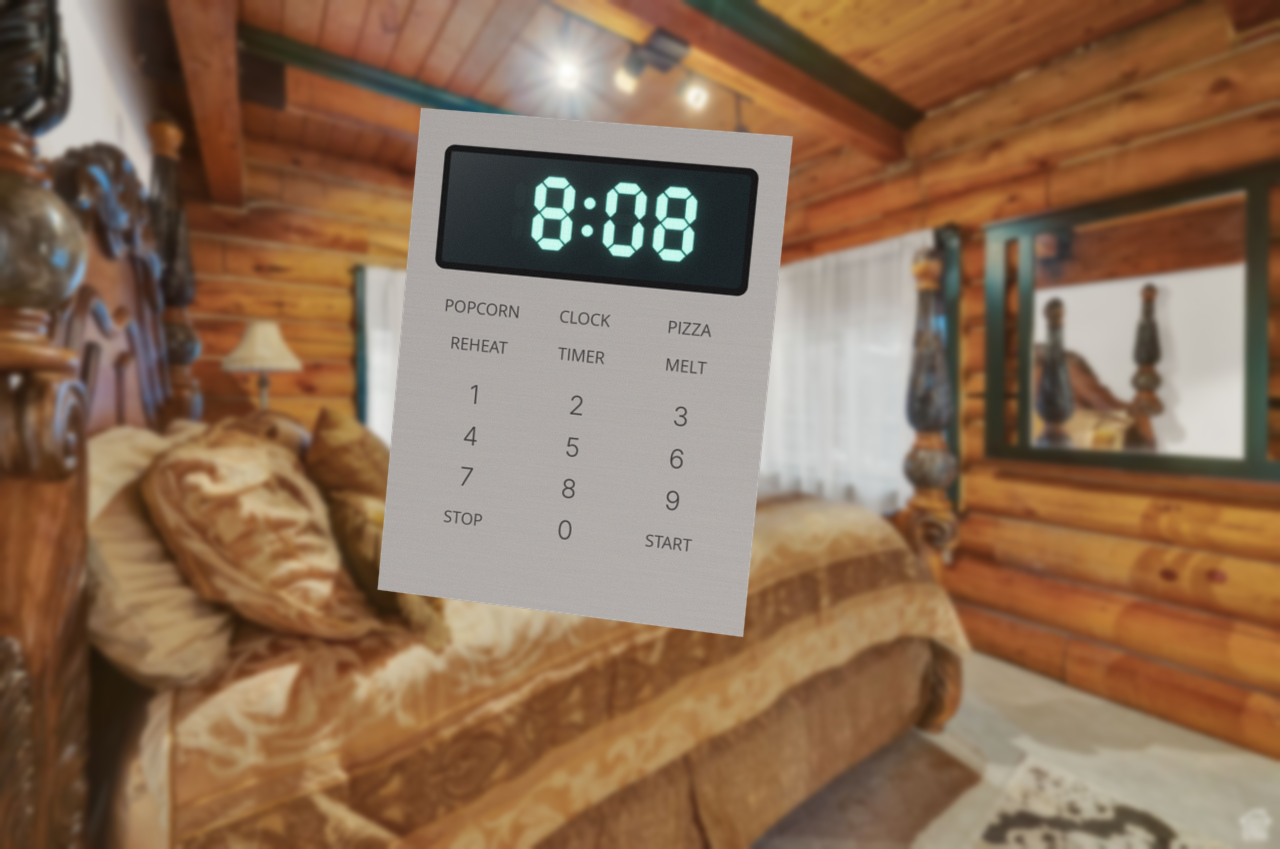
8h08
